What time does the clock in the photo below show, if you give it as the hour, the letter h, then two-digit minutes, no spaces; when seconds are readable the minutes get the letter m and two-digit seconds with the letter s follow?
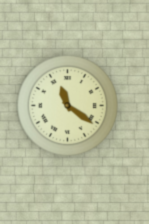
11h21
